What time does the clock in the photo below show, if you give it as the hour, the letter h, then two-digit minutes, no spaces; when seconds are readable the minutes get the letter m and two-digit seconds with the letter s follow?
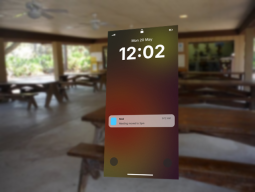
12h02
